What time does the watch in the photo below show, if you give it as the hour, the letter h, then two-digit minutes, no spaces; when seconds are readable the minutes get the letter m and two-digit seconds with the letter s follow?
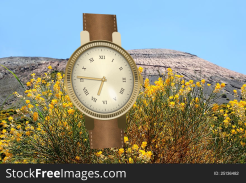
6h46
